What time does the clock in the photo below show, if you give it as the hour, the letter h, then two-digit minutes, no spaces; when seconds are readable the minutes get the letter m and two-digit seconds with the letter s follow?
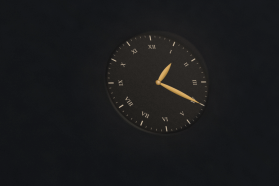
1h20
